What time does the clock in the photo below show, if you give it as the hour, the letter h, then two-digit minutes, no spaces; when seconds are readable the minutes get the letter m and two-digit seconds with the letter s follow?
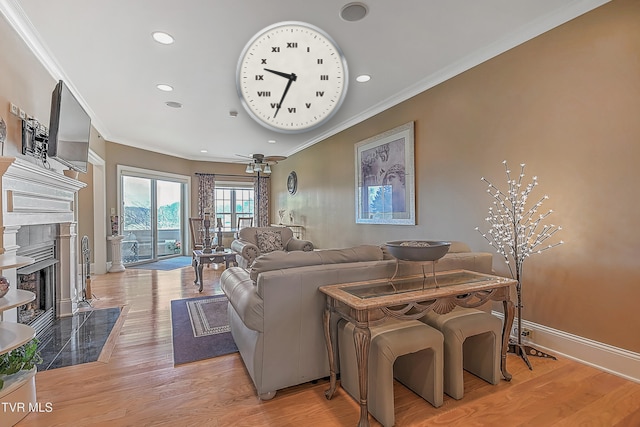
9h34
